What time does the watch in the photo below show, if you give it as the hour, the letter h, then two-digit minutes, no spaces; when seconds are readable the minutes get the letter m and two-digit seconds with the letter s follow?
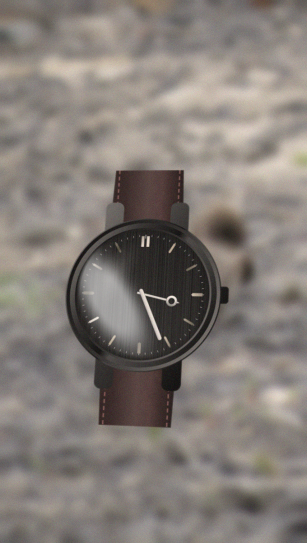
3h26
